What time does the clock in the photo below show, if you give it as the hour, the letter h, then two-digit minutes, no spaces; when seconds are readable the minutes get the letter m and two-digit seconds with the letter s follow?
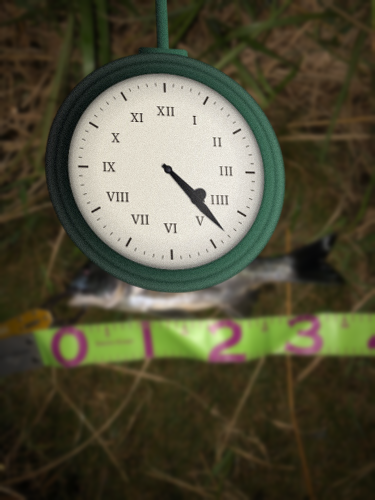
4h23
